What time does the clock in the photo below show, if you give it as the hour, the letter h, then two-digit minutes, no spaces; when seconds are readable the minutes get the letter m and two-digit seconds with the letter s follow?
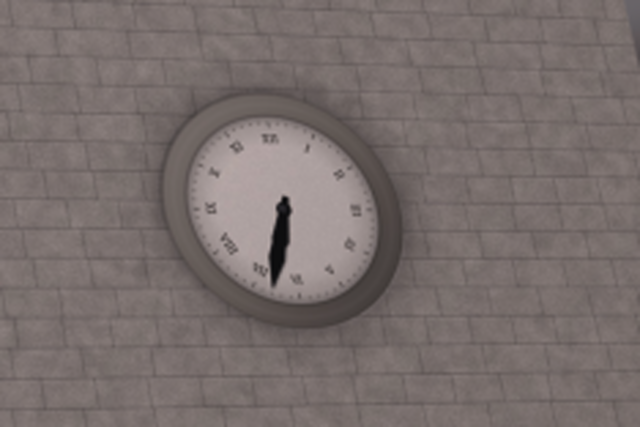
6h33
